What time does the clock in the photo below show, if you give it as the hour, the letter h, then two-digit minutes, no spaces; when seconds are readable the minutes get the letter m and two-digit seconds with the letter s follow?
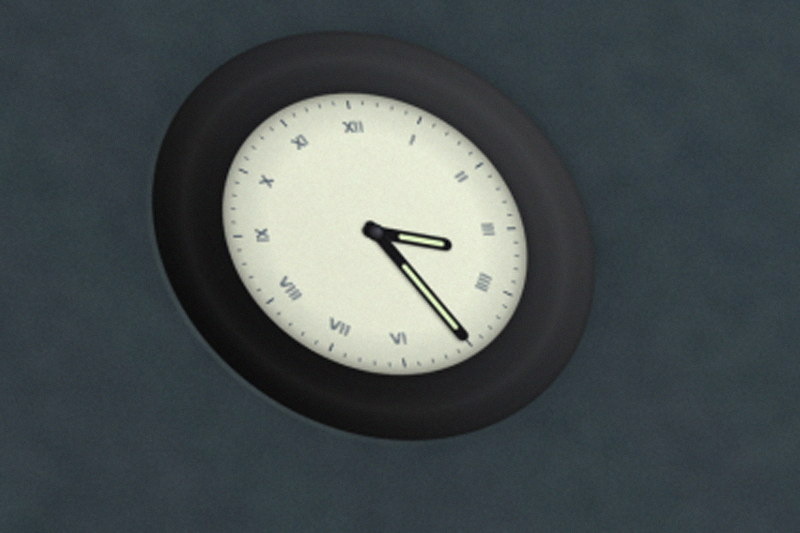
3h25
